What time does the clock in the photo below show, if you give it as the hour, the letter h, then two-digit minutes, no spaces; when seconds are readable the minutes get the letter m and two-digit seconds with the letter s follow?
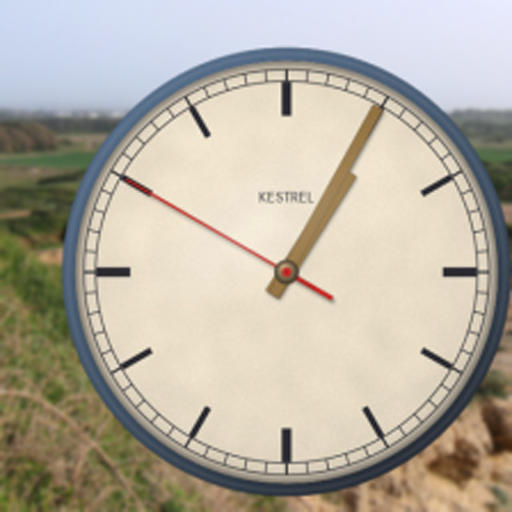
1h04m50s
